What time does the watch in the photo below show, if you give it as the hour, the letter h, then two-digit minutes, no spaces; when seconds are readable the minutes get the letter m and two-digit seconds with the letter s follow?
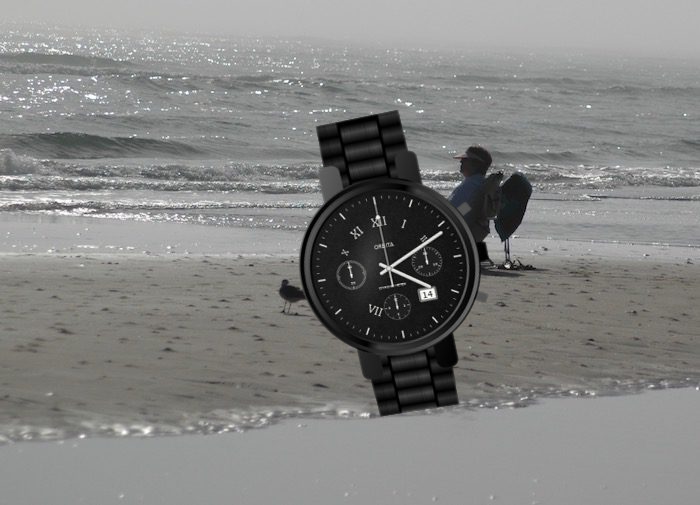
4h11
